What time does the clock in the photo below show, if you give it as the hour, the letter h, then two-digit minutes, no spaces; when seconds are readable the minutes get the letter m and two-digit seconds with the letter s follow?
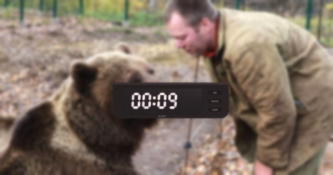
0h09
